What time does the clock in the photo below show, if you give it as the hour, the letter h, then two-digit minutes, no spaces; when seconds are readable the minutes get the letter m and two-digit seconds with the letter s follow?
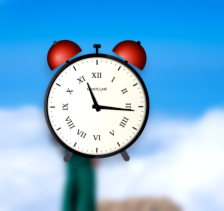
11h16
